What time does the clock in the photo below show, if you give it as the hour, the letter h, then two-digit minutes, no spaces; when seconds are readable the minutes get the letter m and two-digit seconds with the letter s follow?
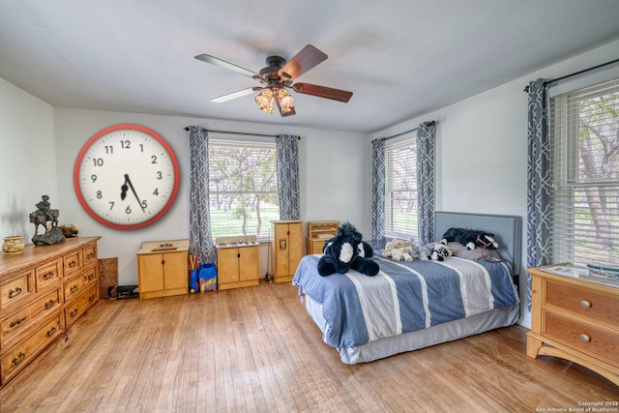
6h26
